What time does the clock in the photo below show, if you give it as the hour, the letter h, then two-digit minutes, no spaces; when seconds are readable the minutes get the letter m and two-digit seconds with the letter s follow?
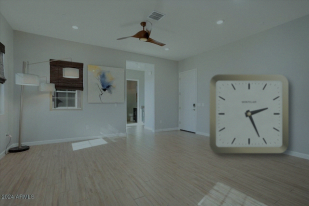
2h26
